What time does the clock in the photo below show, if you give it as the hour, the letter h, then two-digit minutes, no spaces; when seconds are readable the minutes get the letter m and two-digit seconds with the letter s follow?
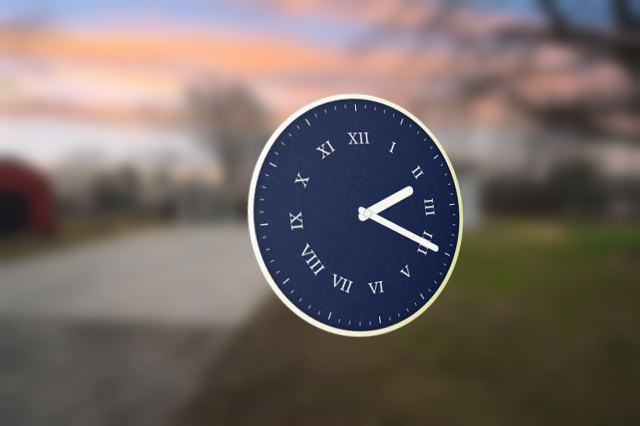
2h20
